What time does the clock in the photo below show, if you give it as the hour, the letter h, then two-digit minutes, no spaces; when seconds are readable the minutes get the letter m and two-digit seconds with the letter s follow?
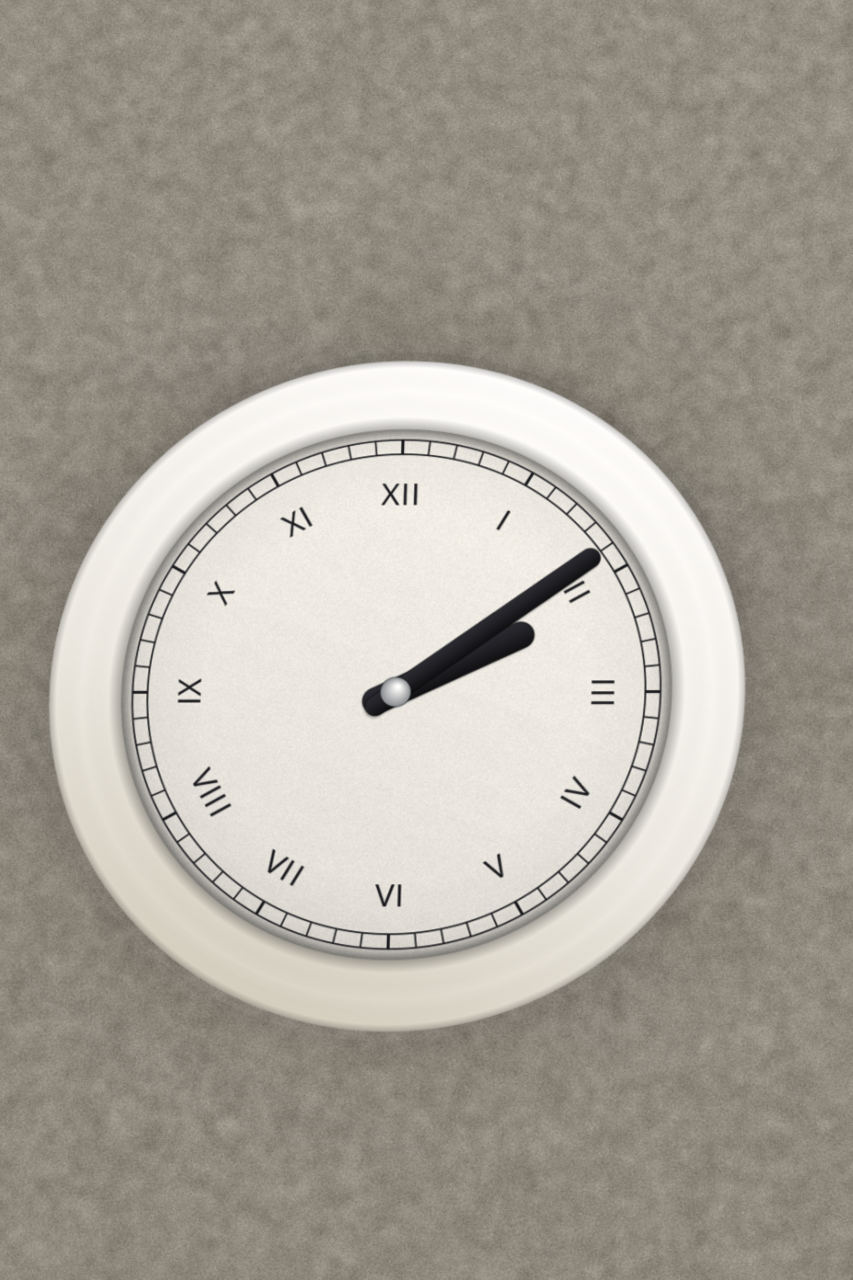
2h09
